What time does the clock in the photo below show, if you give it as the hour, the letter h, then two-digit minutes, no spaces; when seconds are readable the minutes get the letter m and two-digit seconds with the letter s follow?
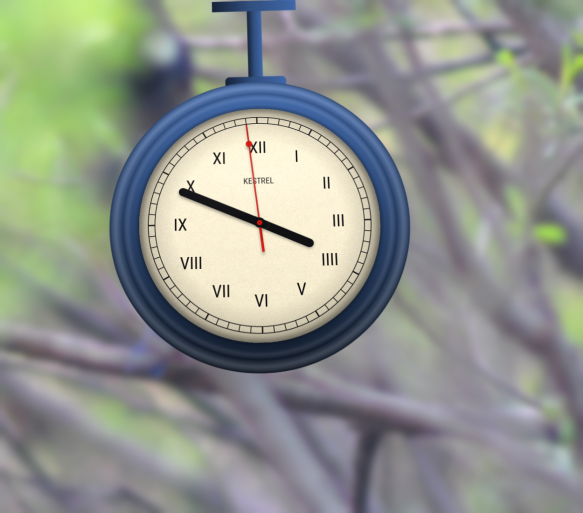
3h48m59s
